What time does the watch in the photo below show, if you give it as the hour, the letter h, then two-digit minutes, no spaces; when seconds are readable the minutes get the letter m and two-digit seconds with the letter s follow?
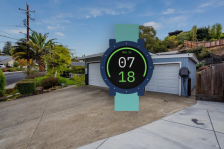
7h18
